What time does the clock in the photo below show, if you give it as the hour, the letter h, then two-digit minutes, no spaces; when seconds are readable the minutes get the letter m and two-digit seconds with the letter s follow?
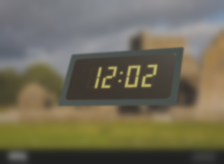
12h02
